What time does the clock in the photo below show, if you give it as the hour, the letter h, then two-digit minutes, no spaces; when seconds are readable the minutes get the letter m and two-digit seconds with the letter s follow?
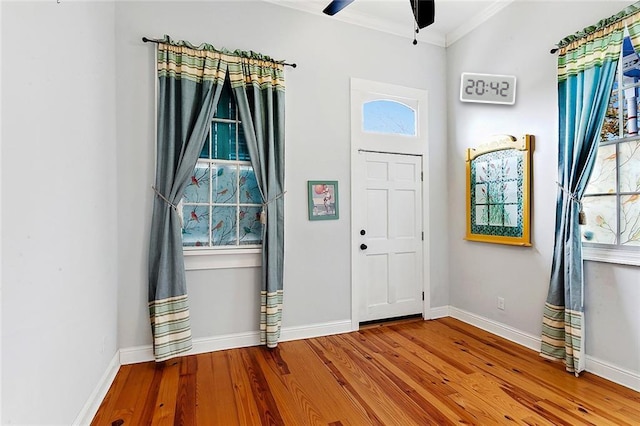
20h42
